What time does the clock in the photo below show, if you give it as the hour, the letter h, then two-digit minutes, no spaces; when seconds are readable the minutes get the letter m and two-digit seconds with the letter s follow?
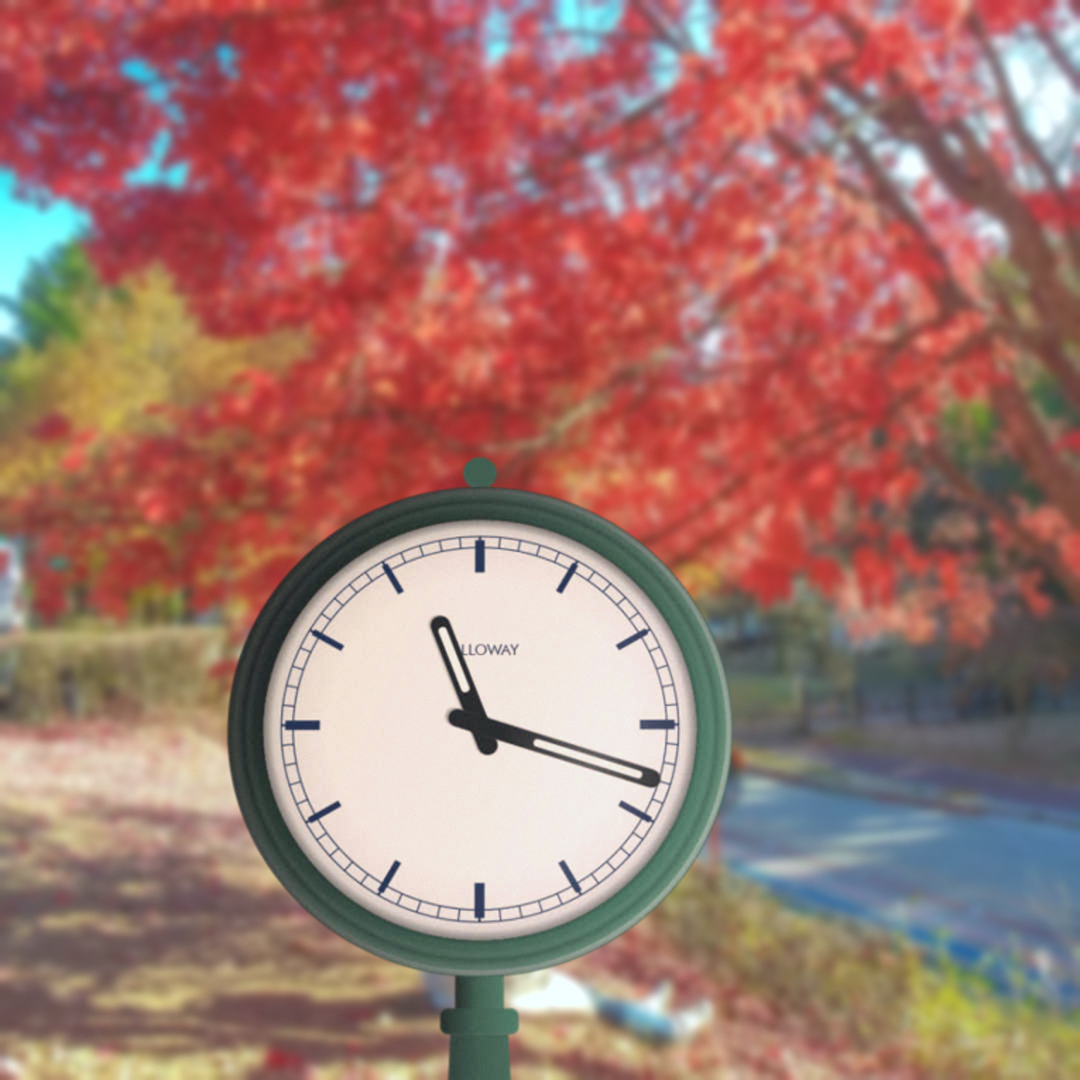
11h18
